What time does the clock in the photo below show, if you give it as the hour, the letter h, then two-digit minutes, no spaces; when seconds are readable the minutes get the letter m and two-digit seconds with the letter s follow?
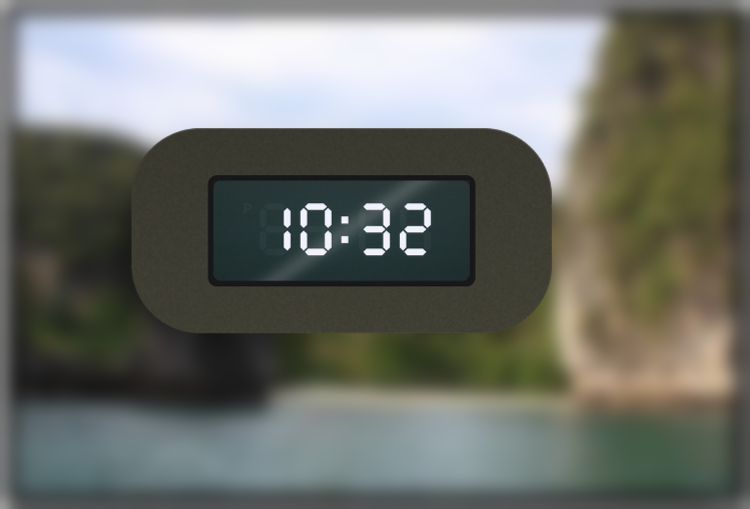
10h32
